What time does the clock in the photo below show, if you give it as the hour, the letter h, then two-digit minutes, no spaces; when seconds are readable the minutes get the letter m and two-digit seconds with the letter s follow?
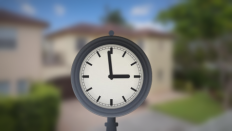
2h59
